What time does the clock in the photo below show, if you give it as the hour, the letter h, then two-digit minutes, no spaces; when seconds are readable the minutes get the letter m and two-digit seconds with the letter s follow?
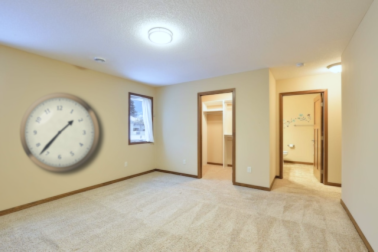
1h37
